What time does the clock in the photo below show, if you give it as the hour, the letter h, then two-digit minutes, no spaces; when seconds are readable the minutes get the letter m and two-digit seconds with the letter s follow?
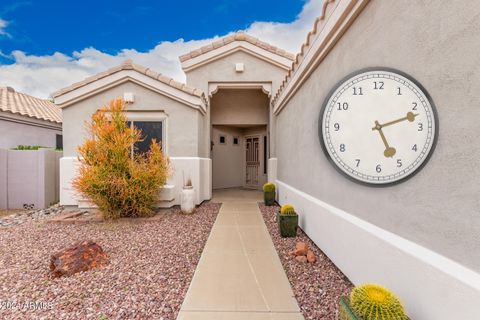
5h12
